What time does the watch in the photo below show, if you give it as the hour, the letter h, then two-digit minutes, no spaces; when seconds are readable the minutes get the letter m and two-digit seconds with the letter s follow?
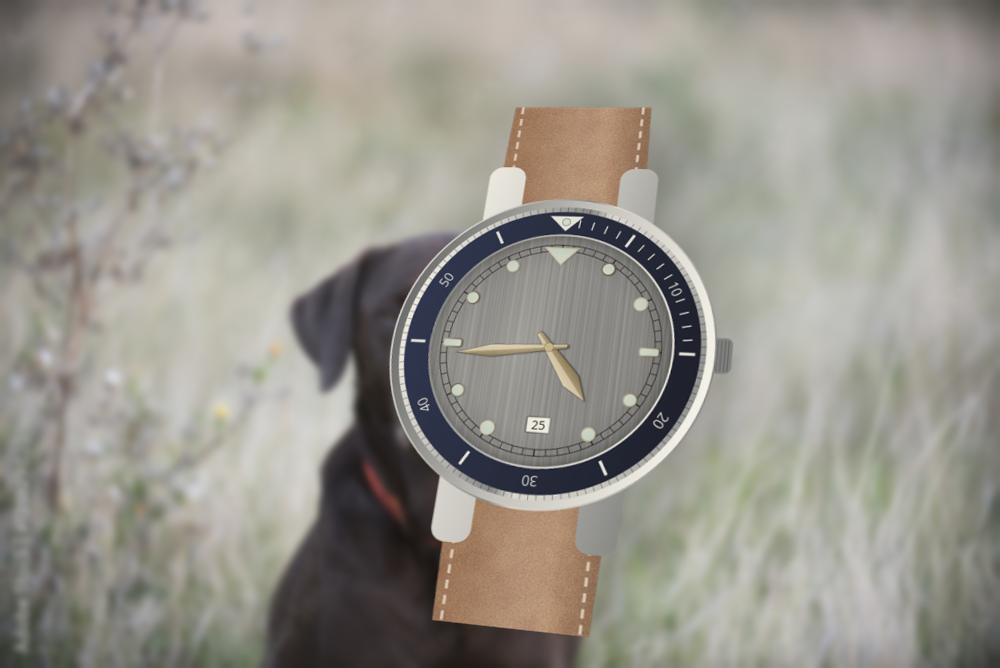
4h44
